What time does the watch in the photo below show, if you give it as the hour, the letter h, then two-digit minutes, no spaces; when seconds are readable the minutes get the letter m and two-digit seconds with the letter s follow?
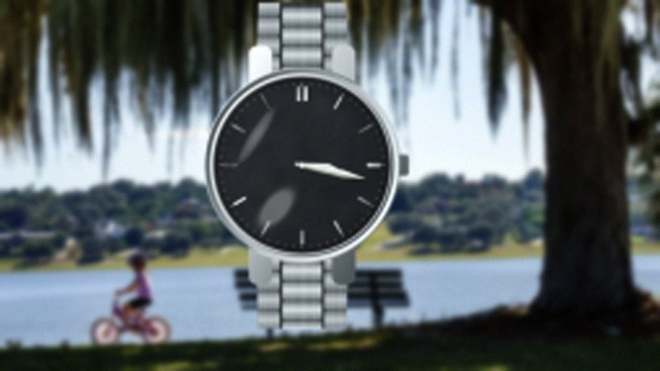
3h17
